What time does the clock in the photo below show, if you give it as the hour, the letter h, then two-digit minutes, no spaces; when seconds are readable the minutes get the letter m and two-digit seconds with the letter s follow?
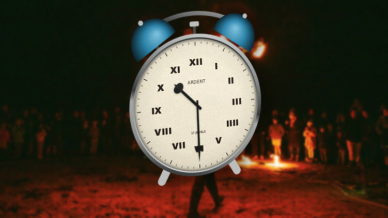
10h30
